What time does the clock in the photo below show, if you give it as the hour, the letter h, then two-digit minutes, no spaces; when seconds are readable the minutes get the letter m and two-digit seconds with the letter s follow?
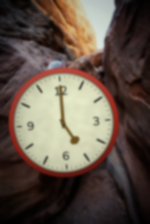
5h00
